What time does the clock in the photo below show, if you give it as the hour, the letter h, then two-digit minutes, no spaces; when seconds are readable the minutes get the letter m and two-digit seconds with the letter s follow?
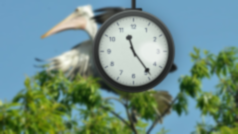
11h24
